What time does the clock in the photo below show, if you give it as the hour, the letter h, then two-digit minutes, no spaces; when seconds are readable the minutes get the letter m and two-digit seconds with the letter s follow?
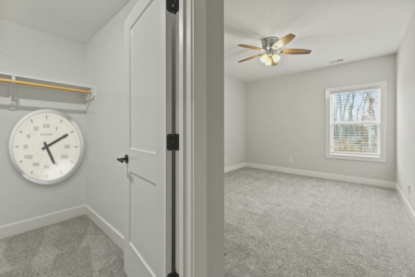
5h10
